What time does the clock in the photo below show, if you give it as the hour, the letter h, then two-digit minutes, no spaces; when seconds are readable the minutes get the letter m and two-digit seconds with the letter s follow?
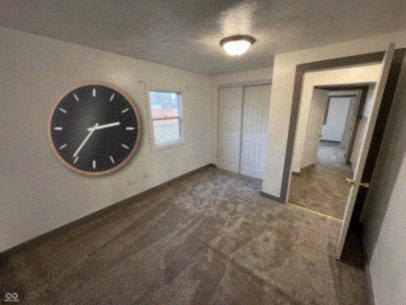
2h36
